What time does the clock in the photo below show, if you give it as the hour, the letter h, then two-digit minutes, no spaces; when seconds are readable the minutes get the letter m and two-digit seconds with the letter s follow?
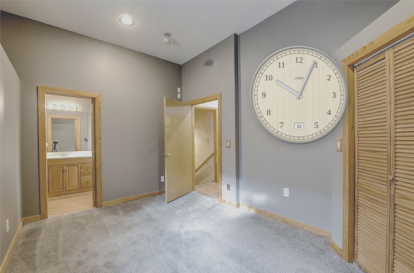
10h04
